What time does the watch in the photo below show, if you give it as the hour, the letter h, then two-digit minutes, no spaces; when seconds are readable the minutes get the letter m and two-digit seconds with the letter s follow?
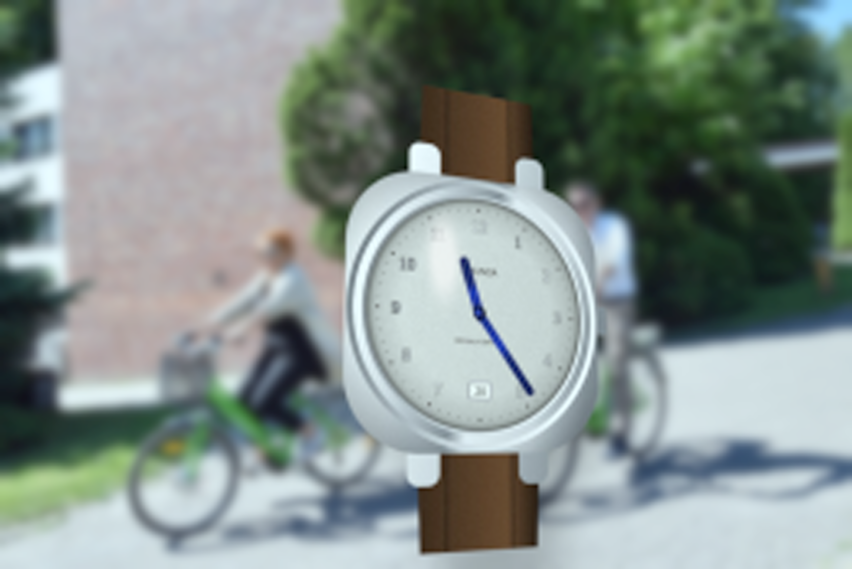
11h24
